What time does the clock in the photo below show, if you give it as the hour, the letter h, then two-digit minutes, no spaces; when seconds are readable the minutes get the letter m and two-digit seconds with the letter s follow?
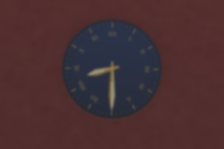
8h30
